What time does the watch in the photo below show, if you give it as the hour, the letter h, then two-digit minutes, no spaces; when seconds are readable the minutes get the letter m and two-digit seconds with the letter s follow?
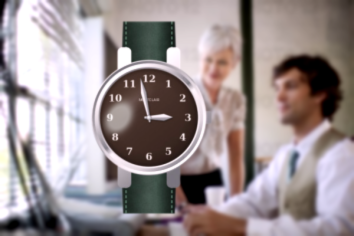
2h58
